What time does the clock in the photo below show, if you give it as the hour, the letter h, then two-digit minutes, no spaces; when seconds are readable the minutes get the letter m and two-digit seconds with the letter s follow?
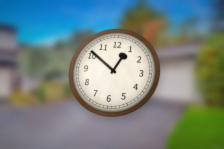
12h51
